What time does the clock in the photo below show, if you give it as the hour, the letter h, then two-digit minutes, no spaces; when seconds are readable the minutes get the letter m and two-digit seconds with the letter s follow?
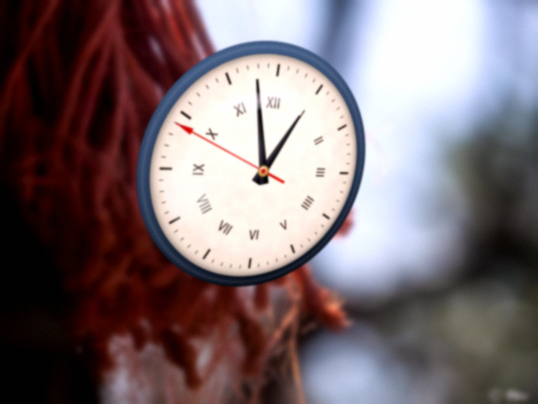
12h57m49s
